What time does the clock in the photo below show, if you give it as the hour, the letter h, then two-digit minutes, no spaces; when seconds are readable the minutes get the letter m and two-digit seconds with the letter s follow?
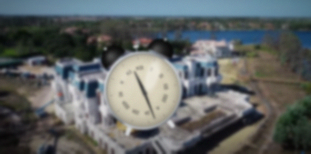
11h28
